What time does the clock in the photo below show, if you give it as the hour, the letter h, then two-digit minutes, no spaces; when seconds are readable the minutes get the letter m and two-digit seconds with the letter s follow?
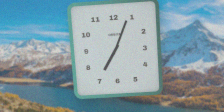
7h04
